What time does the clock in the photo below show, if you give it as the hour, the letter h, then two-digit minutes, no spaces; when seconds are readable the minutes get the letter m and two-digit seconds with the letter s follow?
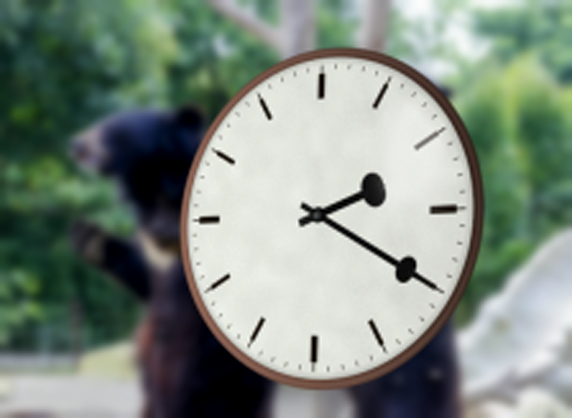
2h20
